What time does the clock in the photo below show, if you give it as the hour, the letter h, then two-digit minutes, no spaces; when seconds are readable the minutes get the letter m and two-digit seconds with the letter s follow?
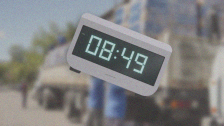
8h49
